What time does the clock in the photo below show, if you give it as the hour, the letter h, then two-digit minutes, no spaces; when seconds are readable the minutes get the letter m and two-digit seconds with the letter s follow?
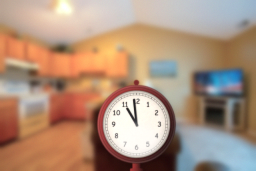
10h59
